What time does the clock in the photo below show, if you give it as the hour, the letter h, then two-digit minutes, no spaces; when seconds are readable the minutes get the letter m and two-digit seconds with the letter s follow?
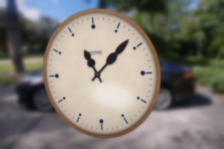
11h08
